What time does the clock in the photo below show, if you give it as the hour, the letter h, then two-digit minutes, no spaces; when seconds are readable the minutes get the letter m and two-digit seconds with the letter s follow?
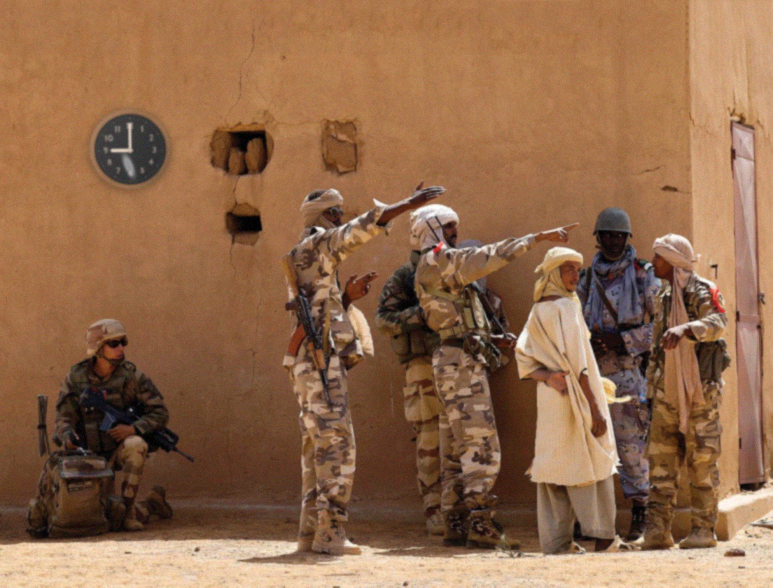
9h00
